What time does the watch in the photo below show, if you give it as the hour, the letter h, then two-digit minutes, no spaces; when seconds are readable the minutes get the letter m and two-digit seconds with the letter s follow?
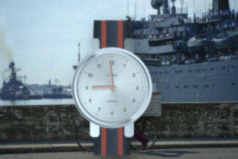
8h59
